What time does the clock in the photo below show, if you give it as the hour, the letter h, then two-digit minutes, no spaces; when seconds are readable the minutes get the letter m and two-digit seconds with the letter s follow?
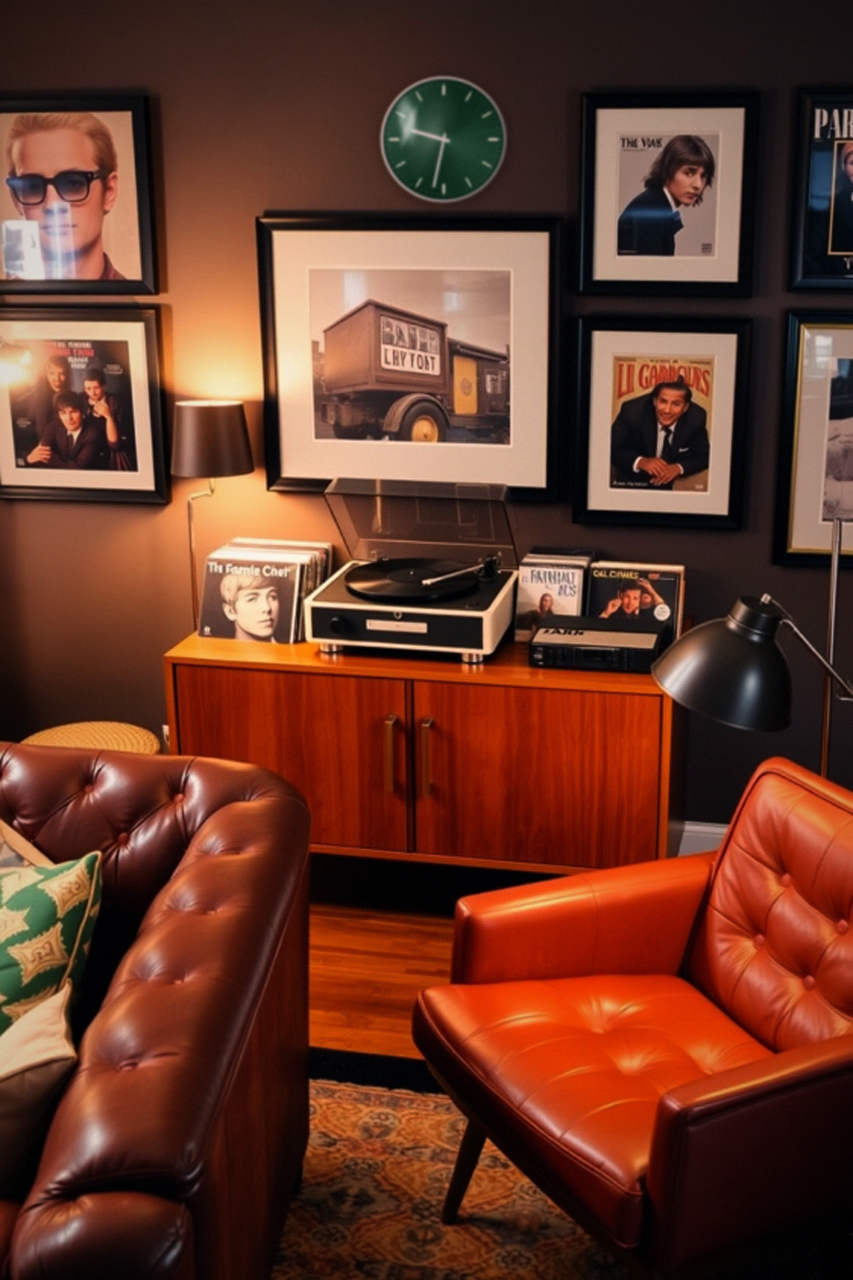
9h32
